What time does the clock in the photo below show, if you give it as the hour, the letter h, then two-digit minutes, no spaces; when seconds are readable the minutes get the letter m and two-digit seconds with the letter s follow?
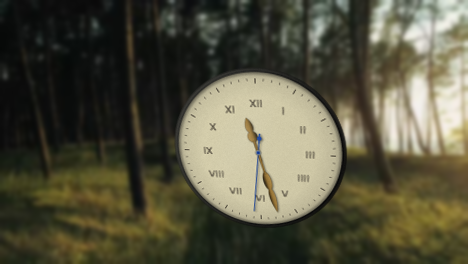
11h27m31s
